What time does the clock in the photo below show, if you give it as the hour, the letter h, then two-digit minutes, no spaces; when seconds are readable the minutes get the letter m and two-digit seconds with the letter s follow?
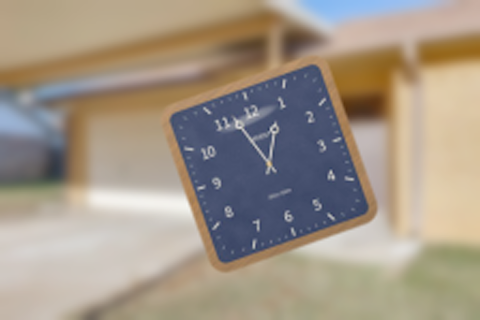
12h57
